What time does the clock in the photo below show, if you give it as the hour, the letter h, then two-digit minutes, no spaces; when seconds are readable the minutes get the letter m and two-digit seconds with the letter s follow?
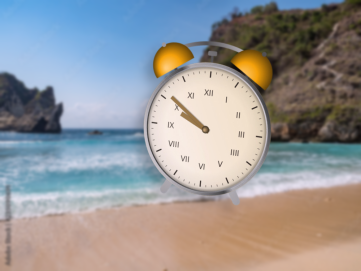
9h51
